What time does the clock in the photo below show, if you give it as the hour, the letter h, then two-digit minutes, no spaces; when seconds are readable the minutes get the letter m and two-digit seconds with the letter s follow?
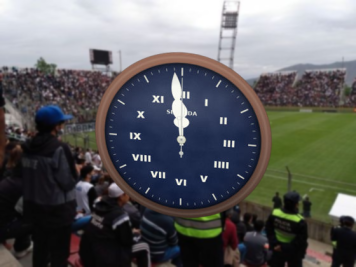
11h59m00s
